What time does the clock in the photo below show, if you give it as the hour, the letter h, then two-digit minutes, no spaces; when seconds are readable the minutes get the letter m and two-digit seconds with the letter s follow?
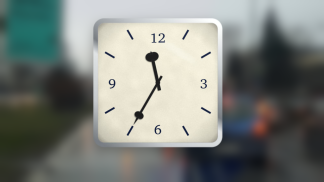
11h35
